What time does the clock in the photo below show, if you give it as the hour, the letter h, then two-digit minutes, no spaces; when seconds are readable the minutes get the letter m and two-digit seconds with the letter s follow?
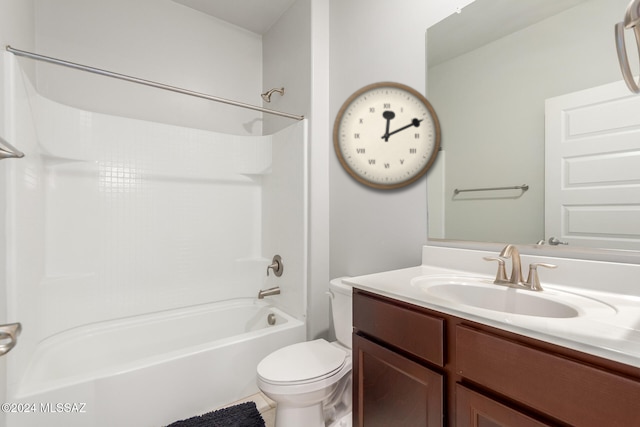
12h11
